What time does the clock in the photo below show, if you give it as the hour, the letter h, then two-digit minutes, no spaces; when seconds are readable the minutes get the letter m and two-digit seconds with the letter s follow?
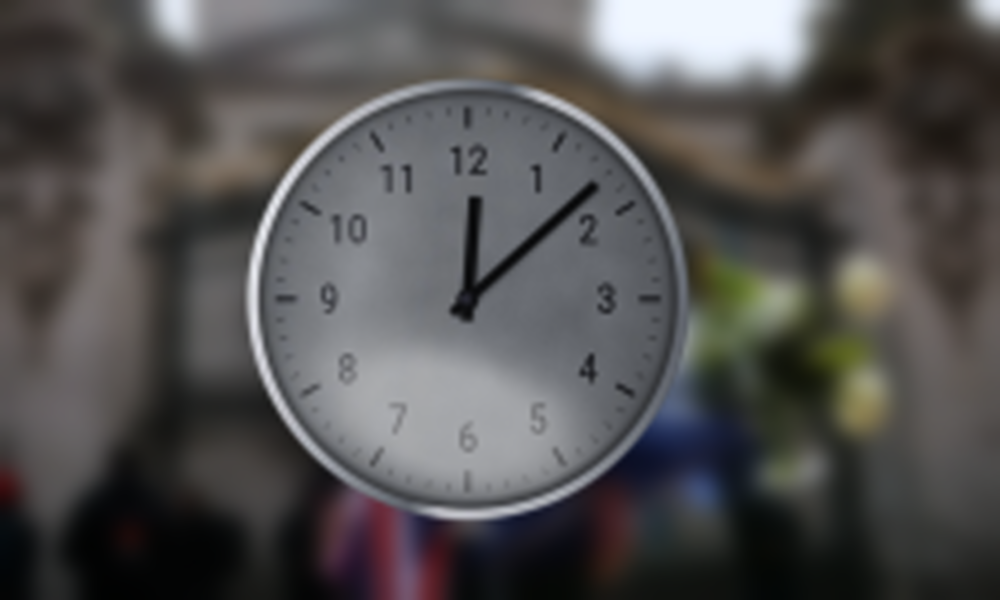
12h08
